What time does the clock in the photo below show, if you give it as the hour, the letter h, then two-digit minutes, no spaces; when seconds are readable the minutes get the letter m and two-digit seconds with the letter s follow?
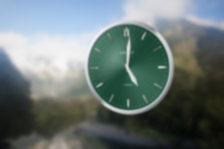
5h01
